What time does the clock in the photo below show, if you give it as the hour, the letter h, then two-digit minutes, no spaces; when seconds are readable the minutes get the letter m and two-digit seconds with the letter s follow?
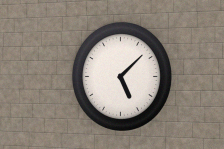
5h08
